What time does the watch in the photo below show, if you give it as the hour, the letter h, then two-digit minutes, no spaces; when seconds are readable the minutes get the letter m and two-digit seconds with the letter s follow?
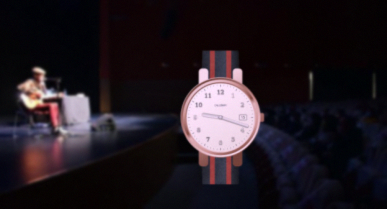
9h18
